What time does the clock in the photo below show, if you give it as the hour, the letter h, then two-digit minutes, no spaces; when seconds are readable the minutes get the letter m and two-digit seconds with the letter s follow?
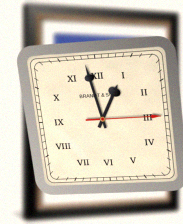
12h58m15s
